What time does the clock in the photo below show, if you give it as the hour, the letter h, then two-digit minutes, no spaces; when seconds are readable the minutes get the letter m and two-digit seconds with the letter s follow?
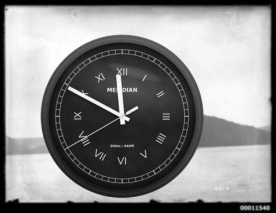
11h49m40s
